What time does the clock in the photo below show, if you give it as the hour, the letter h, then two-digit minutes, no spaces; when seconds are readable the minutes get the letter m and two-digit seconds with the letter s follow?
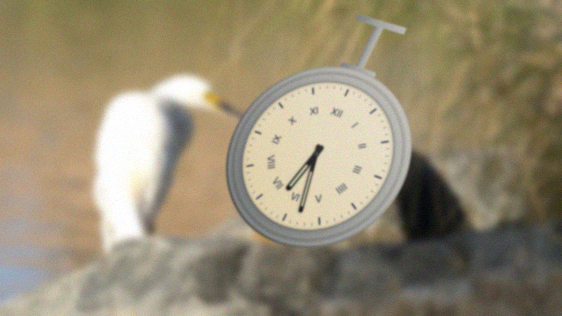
6h28
